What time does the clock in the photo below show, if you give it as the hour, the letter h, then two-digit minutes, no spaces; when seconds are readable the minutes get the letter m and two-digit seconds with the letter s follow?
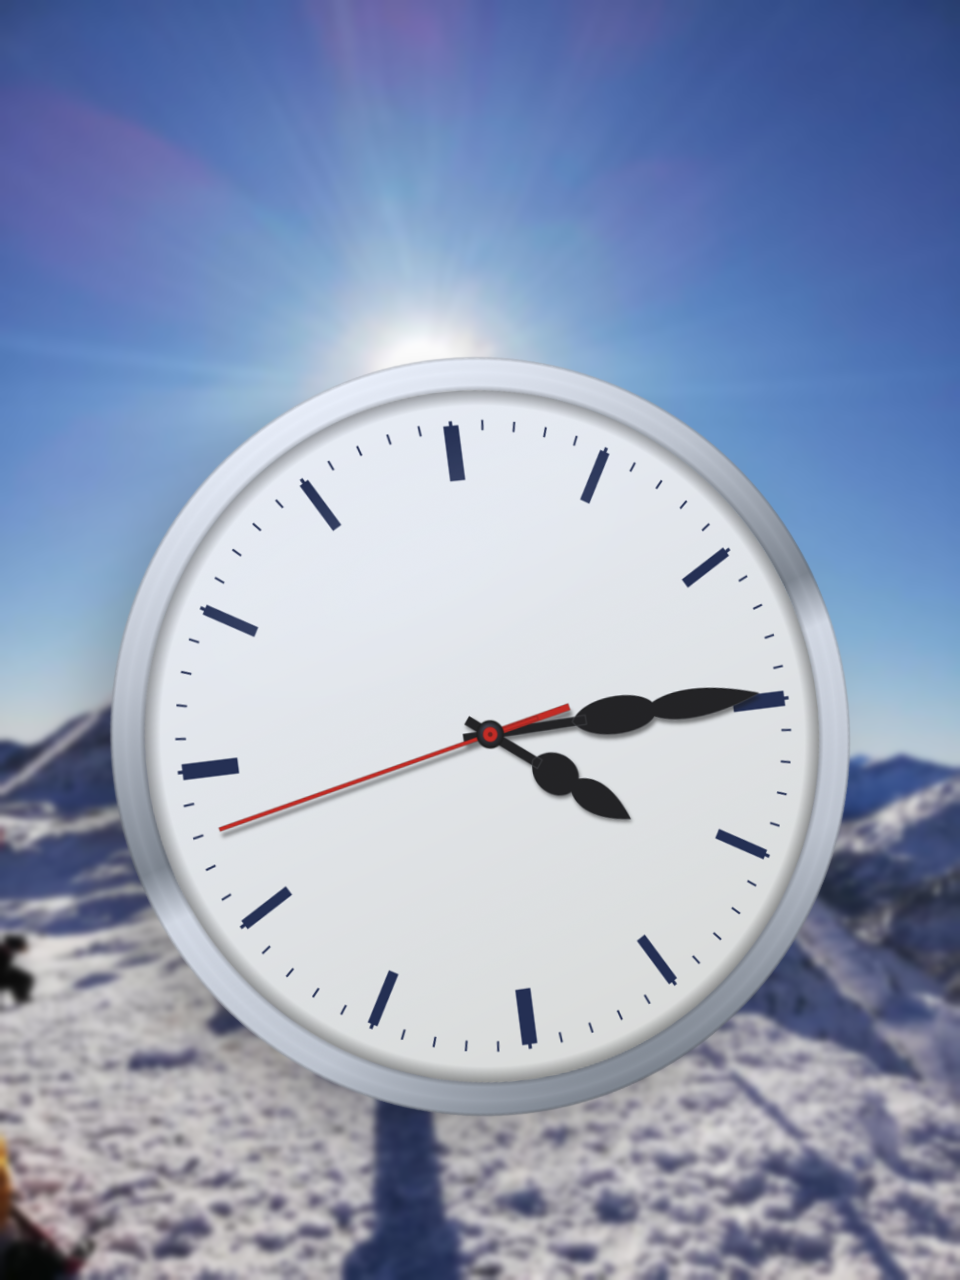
4h14m43s
